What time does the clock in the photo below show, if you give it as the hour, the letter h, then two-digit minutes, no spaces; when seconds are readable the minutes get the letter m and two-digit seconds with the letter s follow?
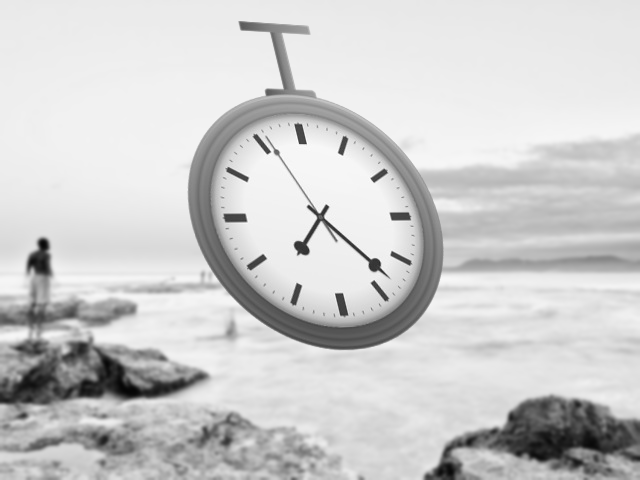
7h22m56s
